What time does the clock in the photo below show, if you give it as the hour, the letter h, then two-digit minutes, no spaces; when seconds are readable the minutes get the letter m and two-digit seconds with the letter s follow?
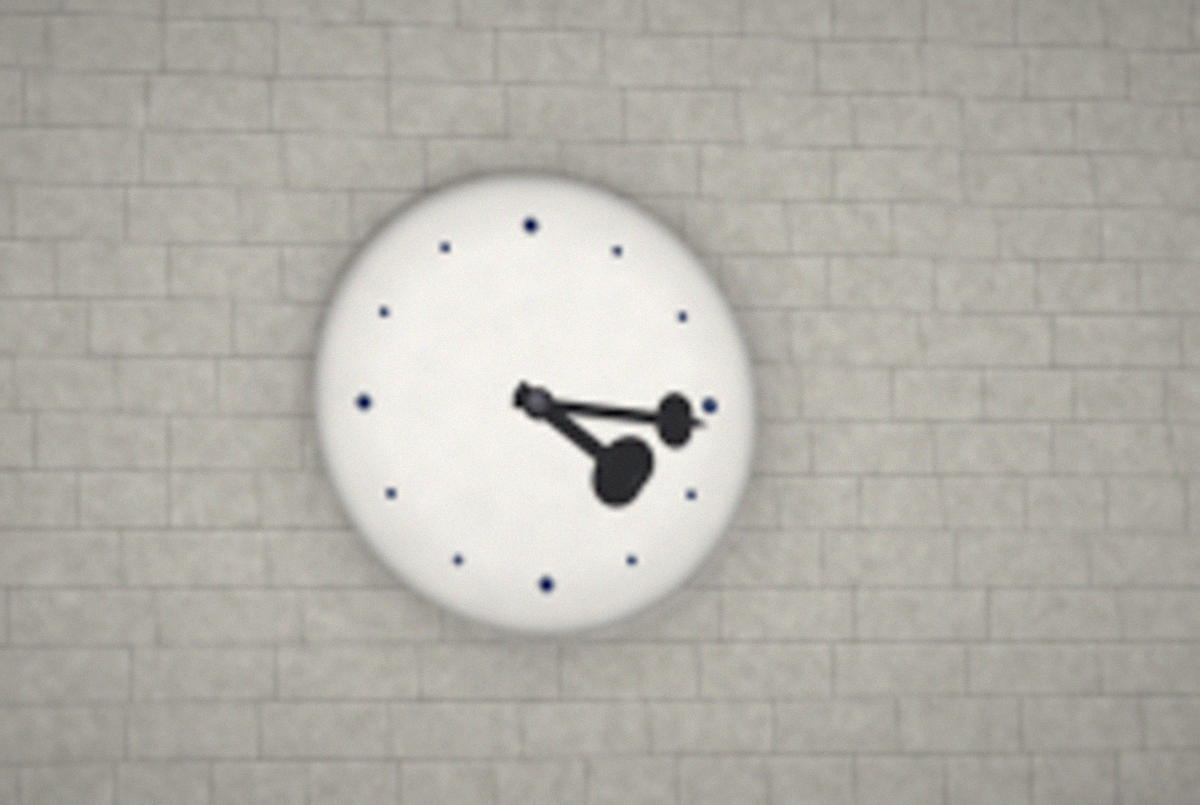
4h16
